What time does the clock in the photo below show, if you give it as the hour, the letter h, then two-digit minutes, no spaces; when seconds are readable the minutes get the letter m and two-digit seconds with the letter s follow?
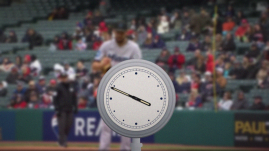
3h49
